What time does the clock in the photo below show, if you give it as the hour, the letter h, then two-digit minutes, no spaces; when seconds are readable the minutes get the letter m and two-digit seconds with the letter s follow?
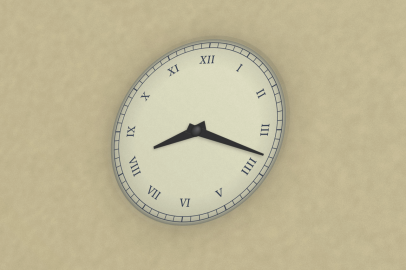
8h18
